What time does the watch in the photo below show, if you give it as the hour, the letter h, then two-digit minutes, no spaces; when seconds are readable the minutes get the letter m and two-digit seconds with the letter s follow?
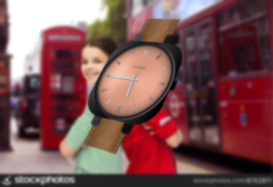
5h45
